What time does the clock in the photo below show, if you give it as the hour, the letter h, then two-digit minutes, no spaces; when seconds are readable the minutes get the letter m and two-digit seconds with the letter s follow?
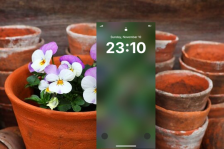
23h10
